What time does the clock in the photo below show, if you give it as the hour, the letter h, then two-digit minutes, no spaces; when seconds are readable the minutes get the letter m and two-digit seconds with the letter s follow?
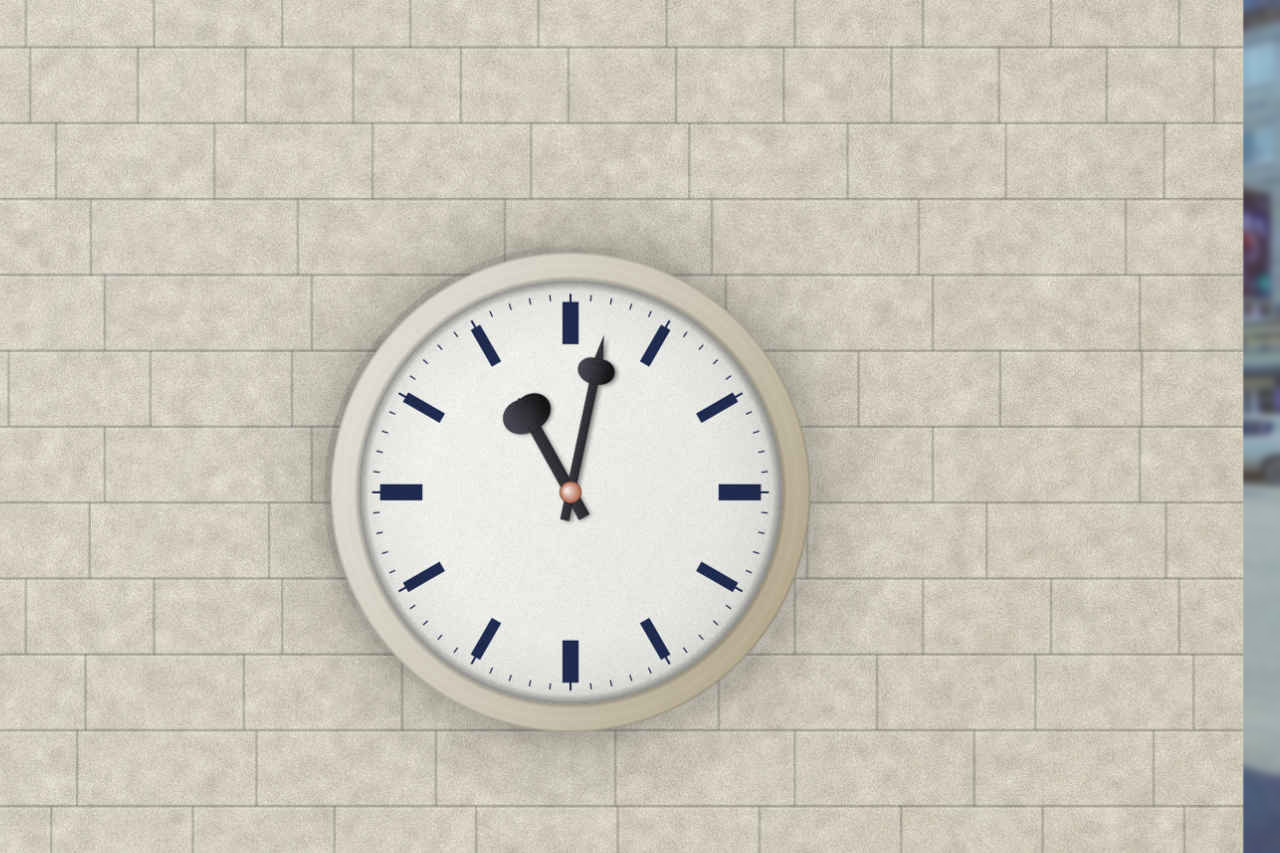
11h02
